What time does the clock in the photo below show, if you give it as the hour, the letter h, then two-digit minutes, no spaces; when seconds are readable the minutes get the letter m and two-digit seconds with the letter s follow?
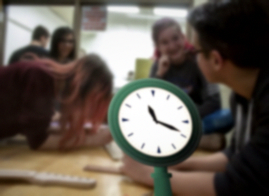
11h19
